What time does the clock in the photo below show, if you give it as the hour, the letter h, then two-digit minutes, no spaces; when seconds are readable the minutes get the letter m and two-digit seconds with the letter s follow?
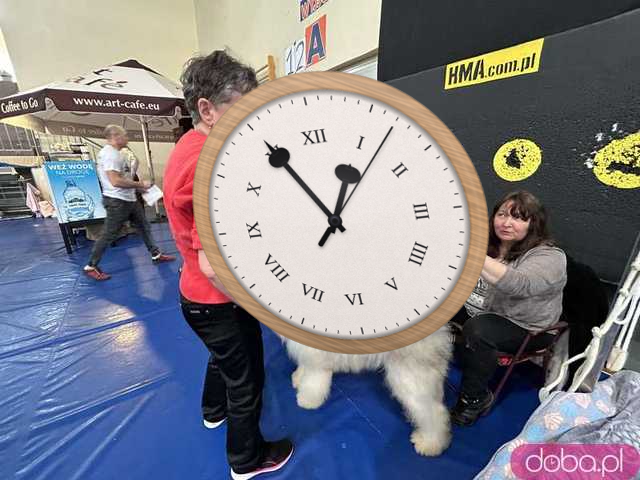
12h55m07s
